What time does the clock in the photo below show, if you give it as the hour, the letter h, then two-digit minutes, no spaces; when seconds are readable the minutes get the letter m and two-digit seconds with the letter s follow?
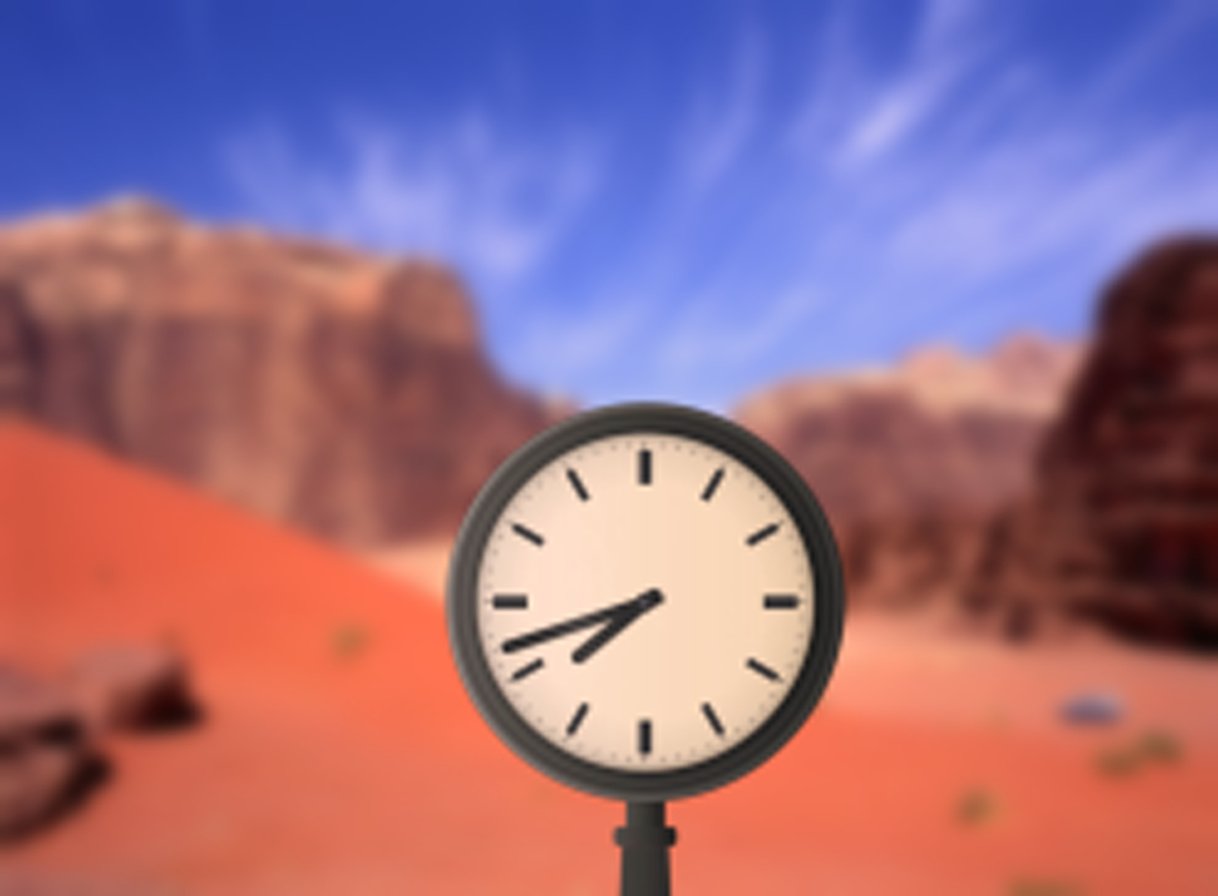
7h42
